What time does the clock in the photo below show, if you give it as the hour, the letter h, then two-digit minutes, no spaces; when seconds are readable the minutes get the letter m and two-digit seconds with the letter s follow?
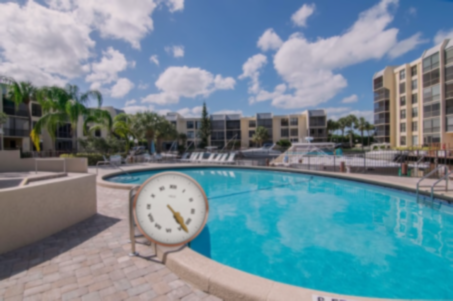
4h23
